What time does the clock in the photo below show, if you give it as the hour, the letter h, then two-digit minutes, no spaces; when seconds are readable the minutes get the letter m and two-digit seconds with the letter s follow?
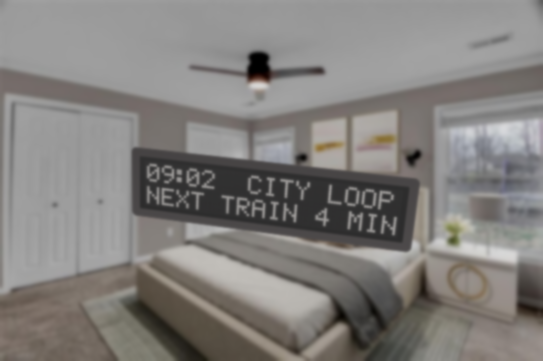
9h02
